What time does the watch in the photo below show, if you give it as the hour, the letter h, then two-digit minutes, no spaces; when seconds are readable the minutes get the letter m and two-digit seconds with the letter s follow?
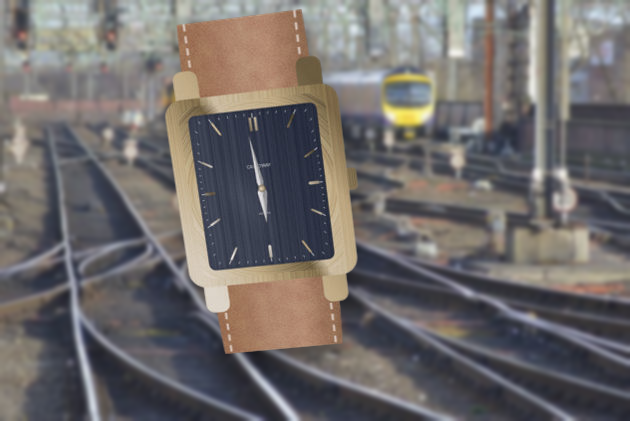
5h59
